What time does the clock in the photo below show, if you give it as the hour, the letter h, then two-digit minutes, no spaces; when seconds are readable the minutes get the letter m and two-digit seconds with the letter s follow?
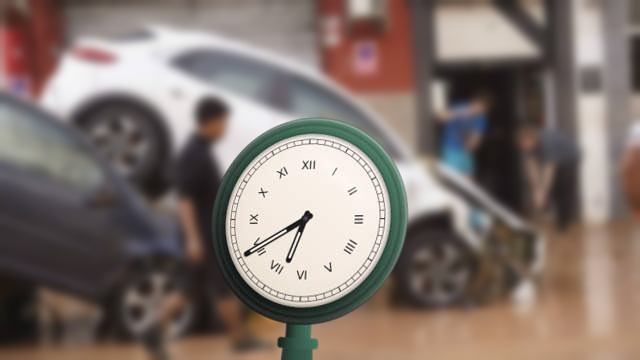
6h40
